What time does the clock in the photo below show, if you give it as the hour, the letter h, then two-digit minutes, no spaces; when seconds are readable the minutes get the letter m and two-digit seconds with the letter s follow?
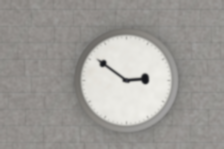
2h51
